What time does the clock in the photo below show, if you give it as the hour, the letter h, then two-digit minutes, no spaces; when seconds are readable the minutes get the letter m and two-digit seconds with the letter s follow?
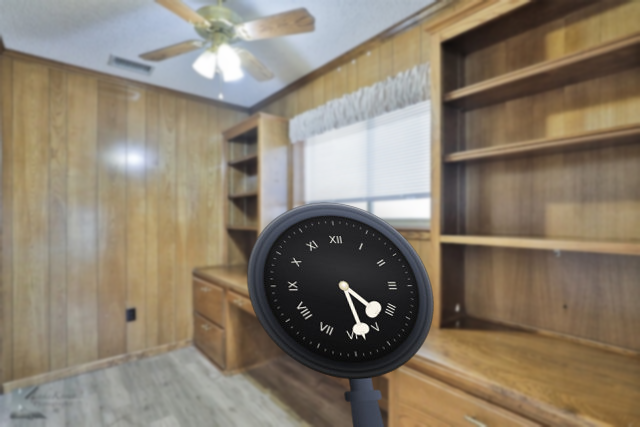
4h28
